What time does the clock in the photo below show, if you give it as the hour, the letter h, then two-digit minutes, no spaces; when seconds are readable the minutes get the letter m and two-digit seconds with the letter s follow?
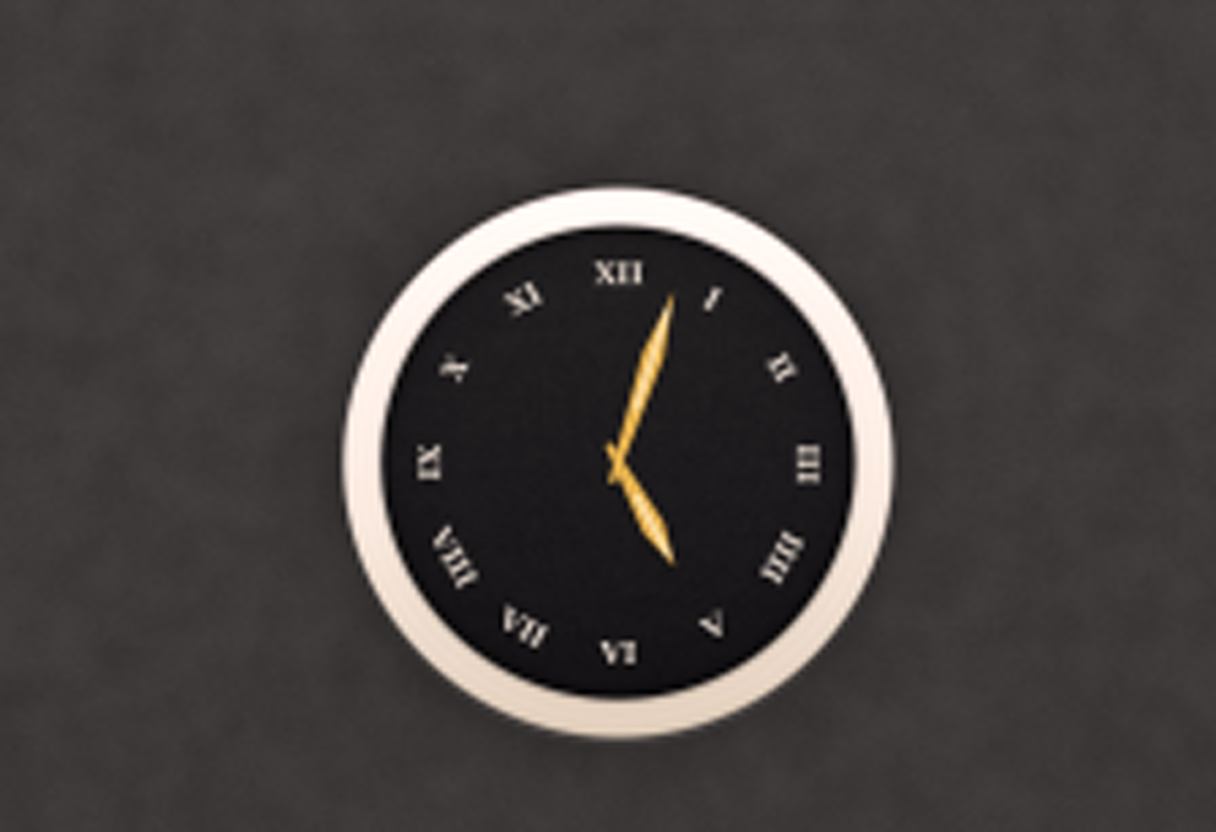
5h03
